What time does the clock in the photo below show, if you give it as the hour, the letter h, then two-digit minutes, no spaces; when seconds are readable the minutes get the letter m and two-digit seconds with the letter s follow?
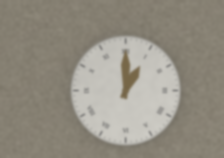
1h00
